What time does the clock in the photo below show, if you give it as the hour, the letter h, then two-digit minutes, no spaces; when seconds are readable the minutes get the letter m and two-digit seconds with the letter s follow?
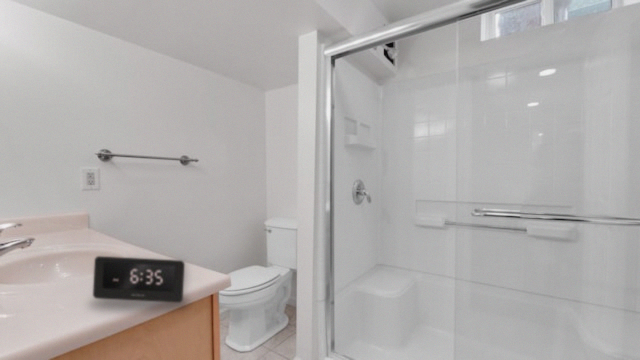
6h35
